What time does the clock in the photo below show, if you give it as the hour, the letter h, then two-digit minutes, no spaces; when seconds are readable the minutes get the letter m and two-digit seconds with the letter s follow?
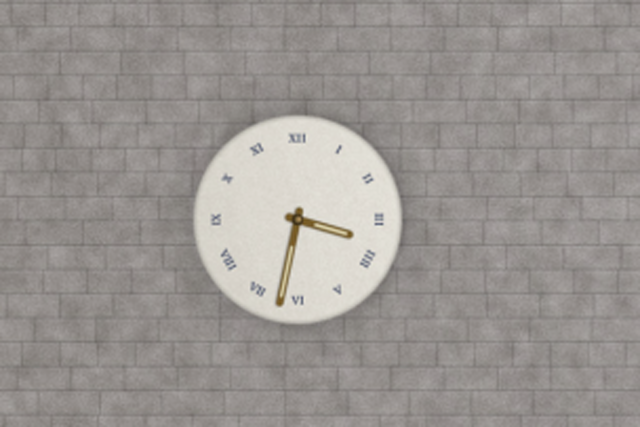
3h32
